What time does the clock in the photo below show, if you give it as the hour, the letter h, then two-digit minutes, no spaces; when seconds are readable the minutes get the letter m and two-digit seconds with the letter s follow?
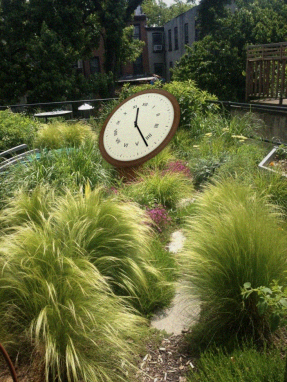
11h22
